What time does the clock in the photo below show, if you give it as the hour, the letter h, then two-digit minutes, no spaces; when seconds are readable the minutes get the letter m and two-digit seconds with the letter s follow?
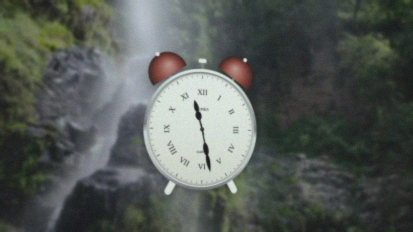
11h28
